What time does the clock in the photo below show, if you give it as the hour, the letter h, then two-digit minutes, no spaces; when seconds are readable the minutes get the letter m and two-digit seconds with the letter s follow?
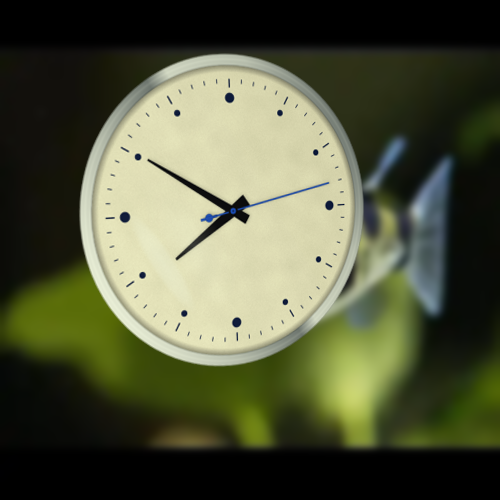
7h50m13s
